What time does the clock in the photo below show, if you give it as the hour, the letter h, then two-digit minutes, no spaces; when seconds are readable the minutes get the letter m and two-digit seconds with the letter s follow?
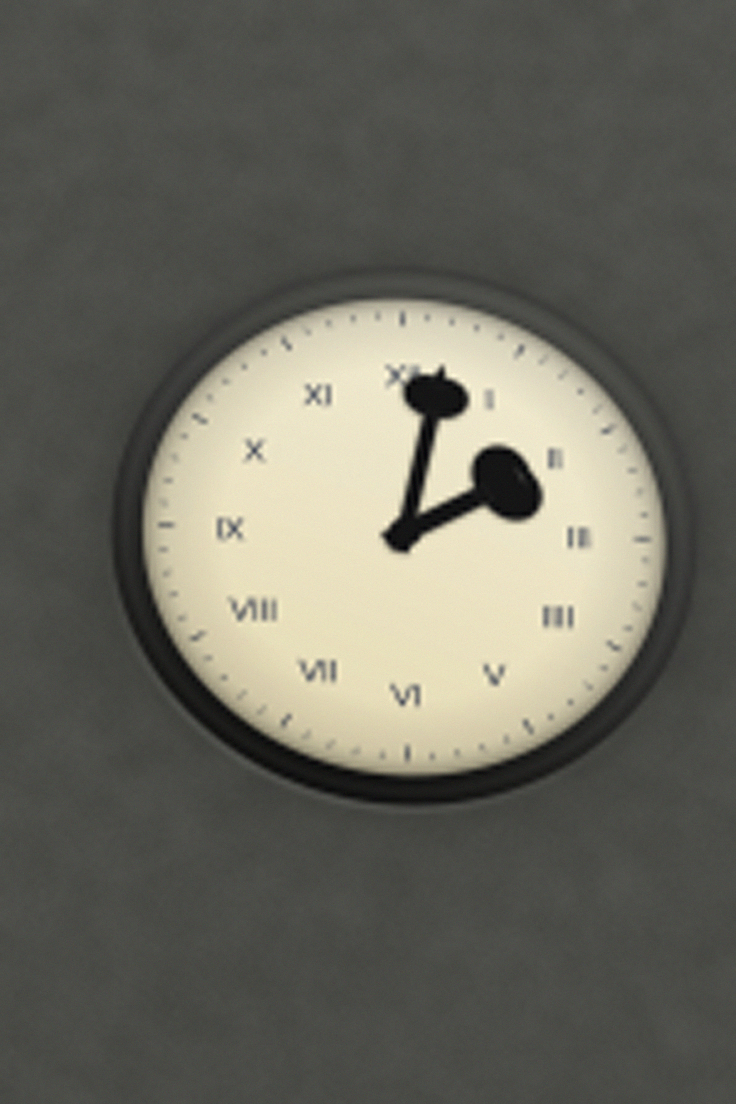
2h02
